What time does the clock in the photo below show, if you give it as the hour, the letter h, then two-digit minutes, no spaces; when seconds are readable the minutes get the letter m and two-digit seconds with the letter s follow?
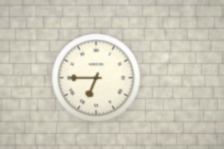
6h45
